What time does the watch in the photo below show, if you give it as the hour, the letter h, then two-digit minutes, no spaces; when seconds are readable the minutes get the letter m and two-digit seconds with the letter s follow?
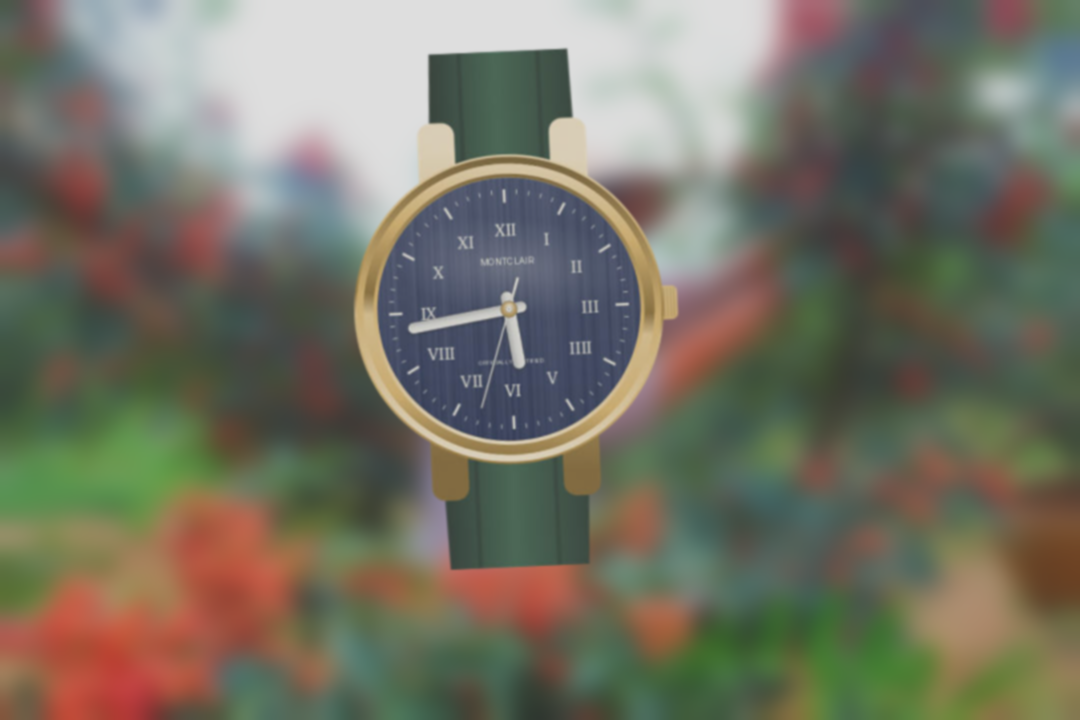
5h43m33s
